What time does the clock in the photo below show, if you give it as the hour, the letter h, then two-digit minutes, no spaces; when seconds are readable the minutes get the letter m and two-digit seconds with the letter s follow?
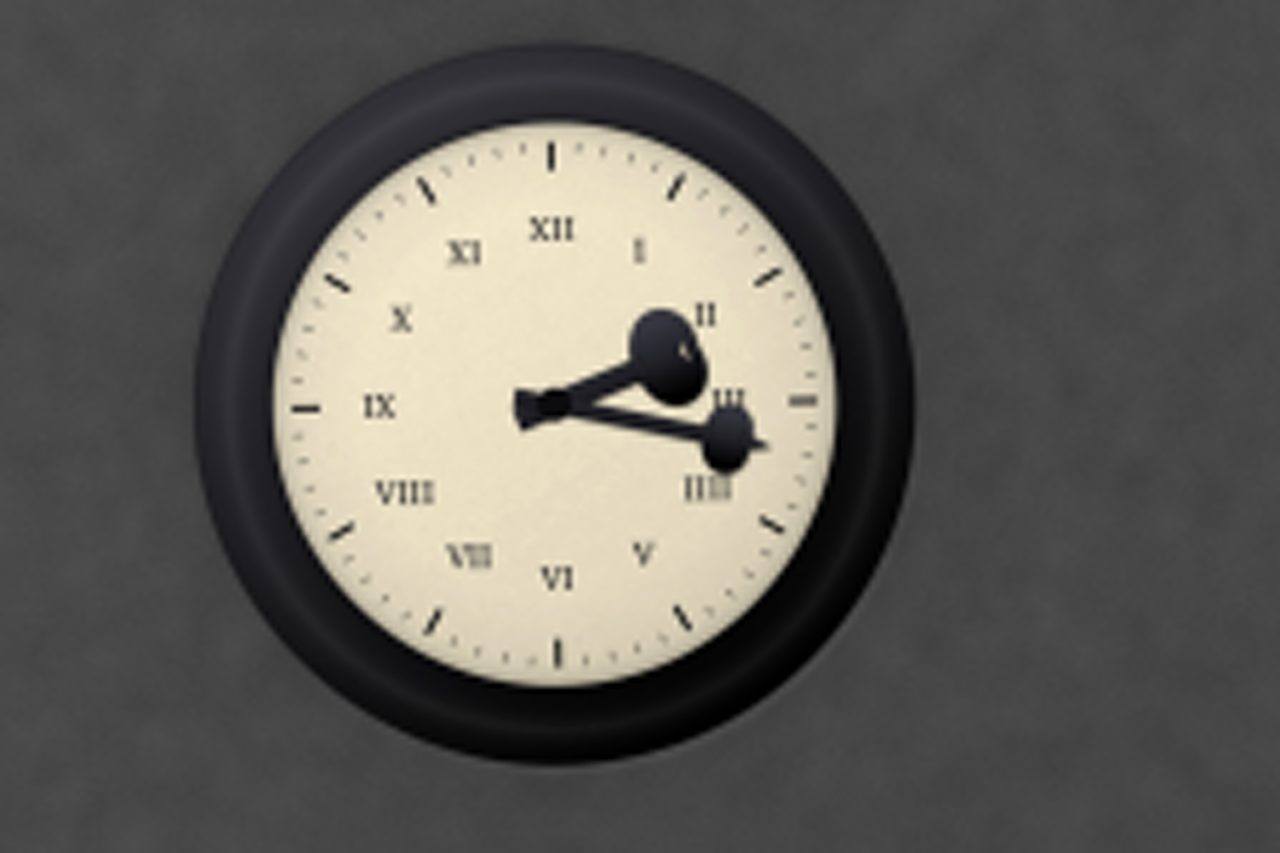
2h17
